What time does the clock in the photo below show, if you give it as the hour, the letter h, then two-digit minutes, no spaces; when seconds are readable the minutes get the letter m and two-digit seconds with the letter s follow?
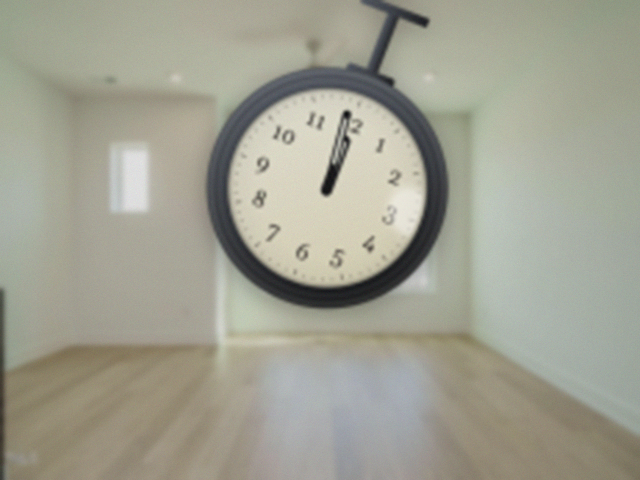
11h59
